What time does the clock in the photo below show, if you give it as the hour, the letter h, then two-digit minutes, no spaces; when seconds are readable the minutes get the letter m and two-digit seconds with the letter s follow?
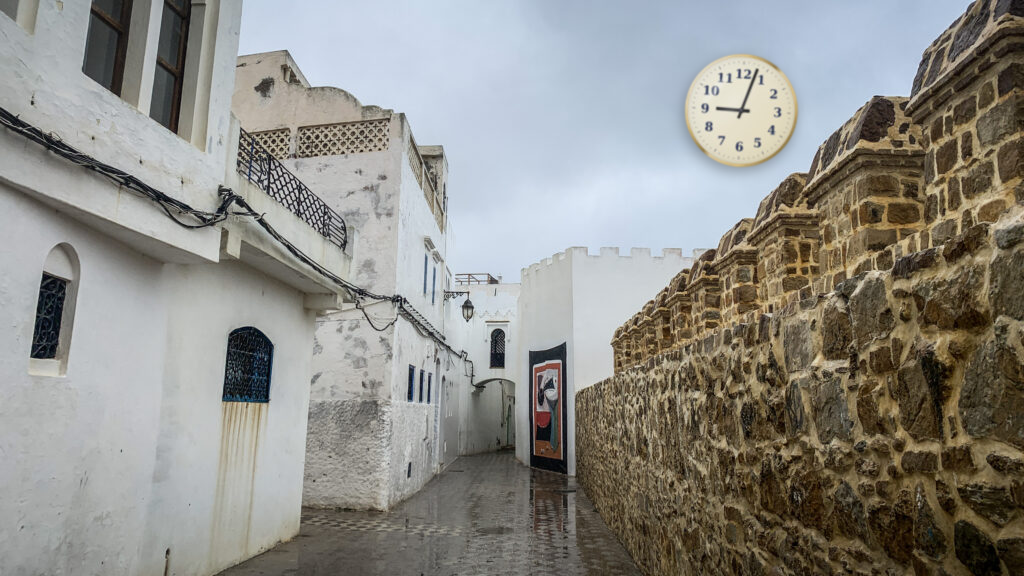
9h03
